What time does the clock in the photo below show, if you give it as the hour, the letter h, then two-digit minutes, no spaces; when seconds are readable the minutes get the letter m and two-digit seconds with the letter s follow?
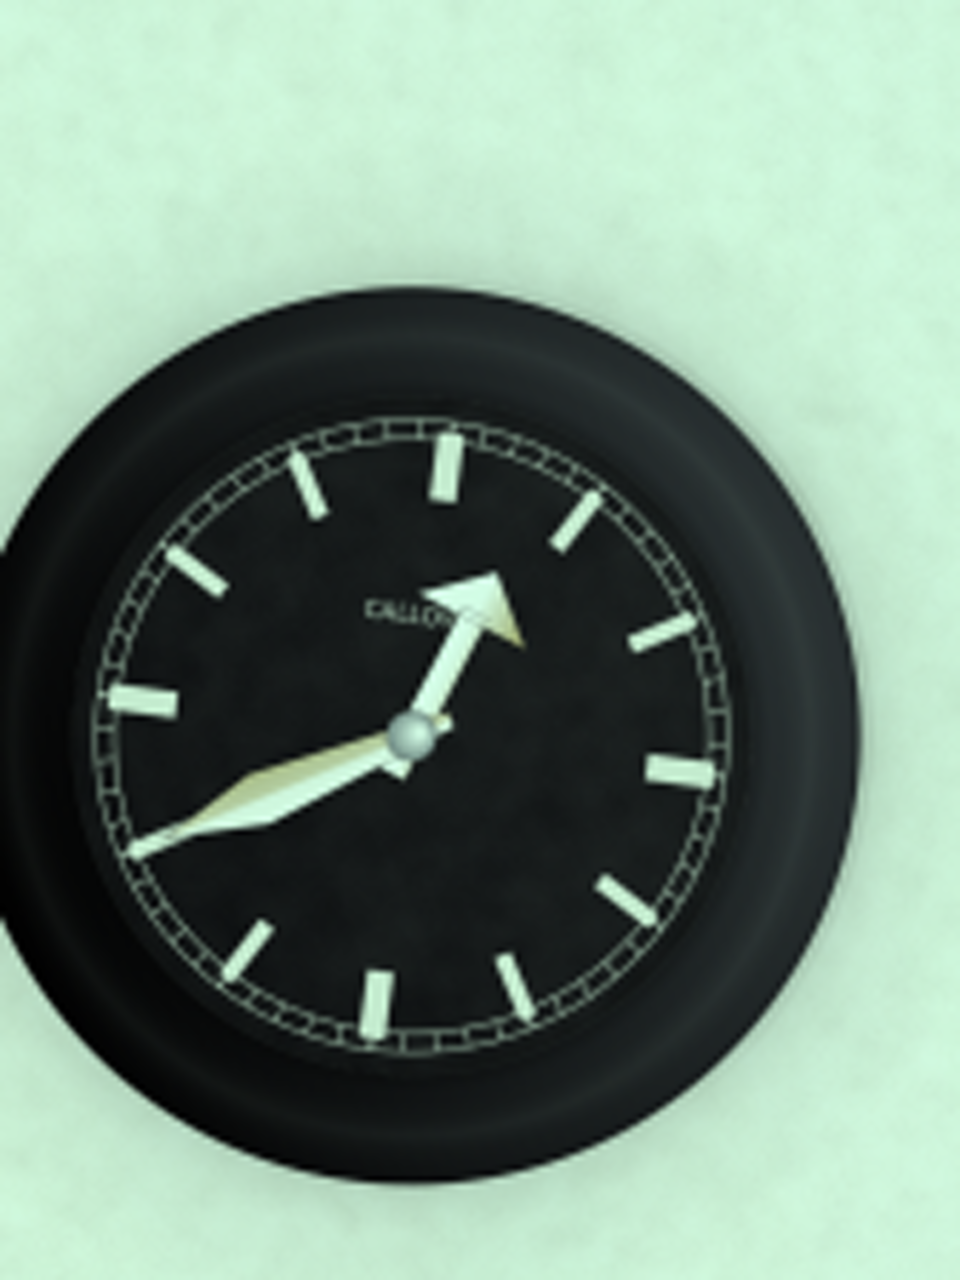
12h40
